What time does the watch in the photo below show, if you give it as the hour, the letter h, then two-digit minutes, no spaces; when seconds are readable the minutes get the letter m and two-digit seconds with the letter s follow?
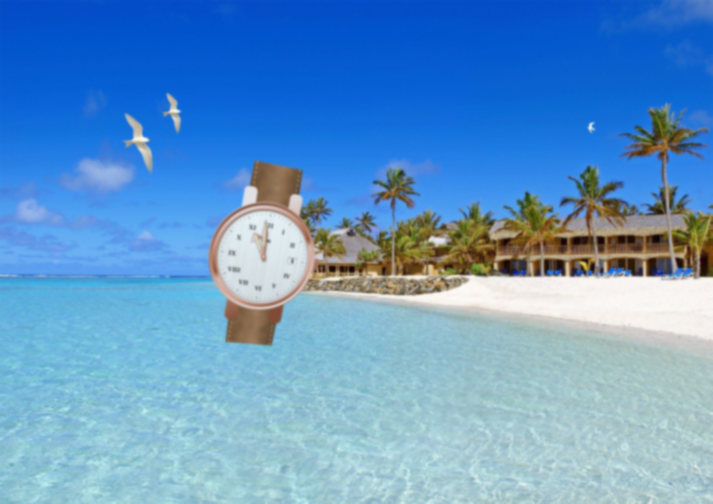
10h59
